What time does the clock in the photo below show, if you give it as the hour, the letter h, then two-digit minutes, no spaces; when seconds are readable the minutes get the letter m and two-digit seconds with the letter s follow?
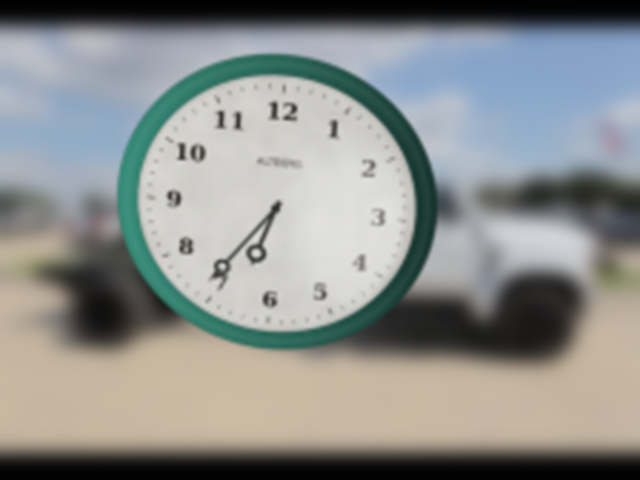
6h36
